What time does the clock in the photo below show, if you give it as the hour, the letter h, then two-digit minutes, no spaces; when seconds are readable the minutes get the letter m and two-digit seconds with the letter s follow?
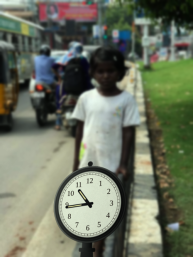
10h44
